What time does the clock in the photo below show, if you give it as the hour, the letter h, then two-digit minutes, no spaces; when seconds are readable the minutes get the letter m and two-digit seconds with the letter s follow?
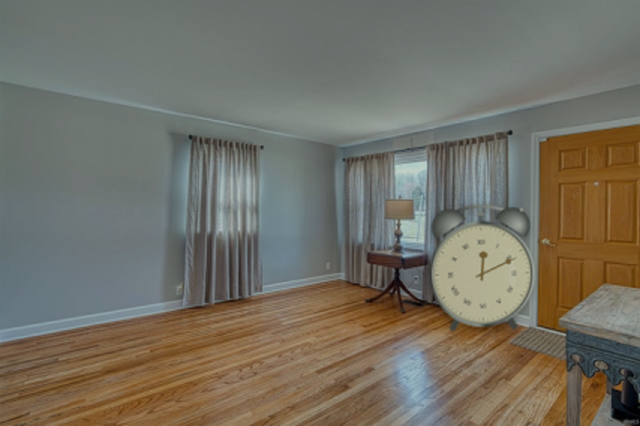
12h11
